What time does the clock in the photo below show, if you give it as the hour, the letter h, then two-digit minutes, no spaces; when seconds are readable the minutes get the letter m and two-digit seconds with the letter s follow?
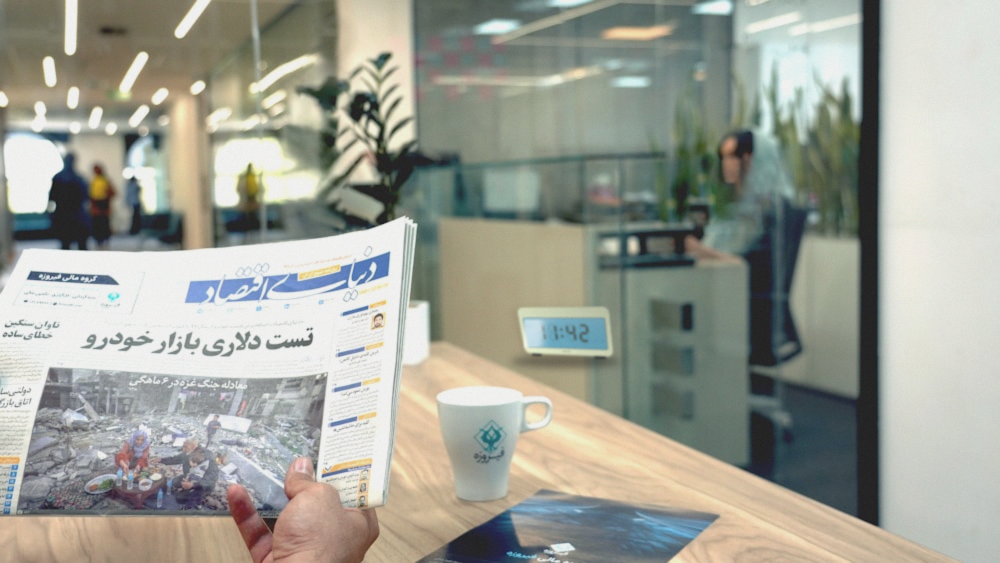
11h42
